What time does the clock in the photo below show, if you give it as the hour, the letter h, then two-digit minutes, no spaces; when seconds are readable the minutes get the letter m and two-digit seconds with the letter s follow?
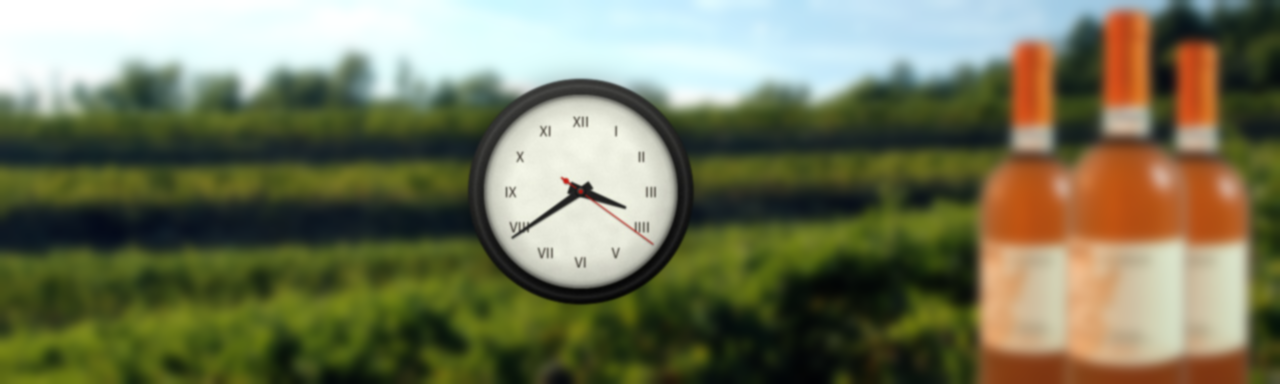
3h39m21s
